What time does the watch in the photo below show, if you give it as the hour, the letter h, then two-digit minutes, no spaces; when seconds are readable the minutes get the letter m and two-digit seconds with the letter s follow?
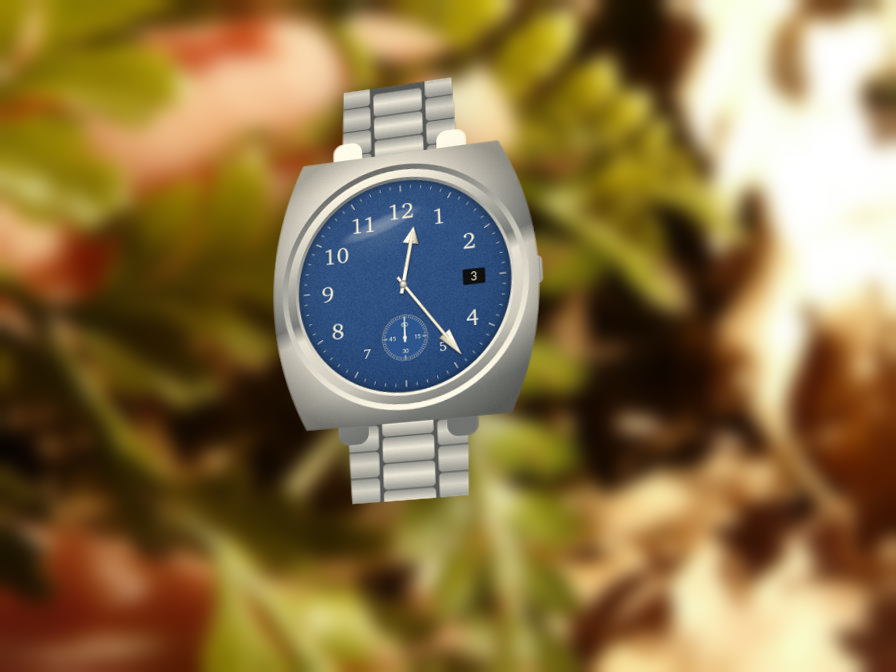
12h24
